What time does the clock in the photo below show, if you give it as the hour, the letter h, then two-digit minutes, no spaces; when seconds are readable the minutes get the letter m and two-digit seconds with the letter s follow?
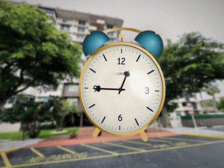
12h45
